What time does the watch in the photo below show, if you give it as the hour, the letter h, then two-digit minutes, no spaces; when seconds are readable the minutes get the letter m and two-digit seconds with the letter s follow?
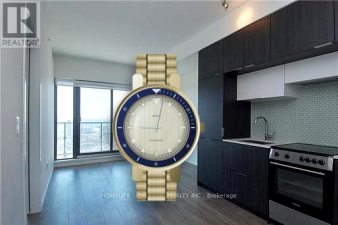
9h02
